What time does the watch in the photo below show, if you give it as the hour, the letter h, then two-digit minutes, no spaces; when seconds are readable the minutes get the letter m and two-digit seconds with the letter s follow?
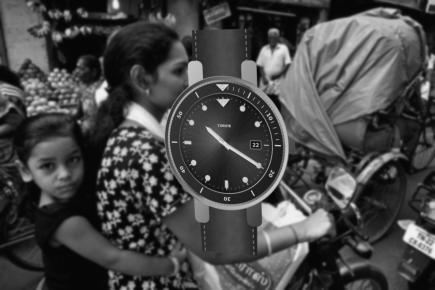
10h20
